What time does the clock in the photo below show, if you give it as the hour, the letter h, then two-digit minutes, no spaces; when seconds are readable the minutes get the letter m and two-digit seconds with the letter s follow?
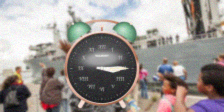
3h15
